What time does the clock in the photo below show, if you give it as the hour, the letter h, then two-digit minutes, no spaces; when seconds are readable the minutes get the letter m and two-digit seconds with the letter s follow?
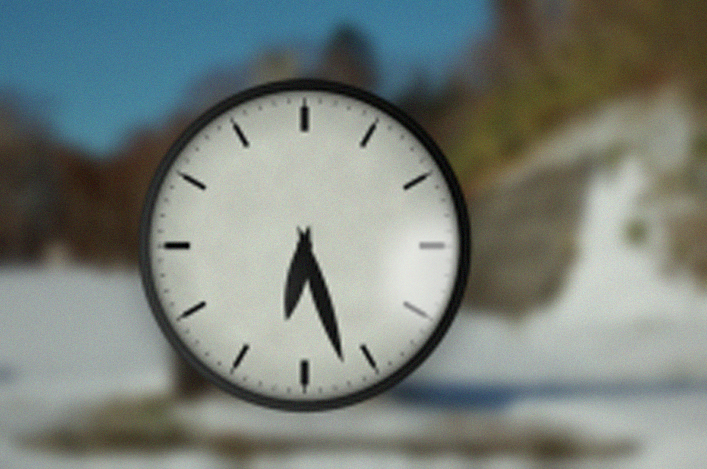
6h27
